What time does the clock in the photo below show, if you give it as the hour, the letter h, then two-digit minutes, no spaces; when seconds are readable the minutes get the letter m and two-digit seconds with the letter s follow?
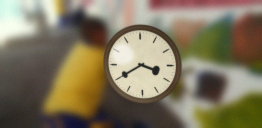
3h40
